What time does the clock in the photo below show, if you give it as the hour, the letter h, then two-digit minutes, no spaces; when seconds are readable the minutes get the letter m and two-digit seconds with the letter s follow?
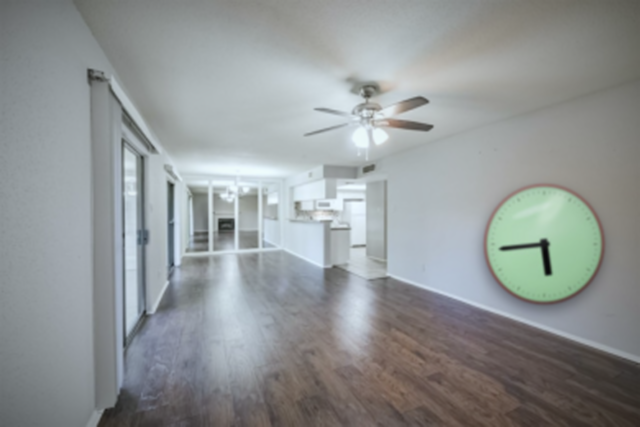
5h44
